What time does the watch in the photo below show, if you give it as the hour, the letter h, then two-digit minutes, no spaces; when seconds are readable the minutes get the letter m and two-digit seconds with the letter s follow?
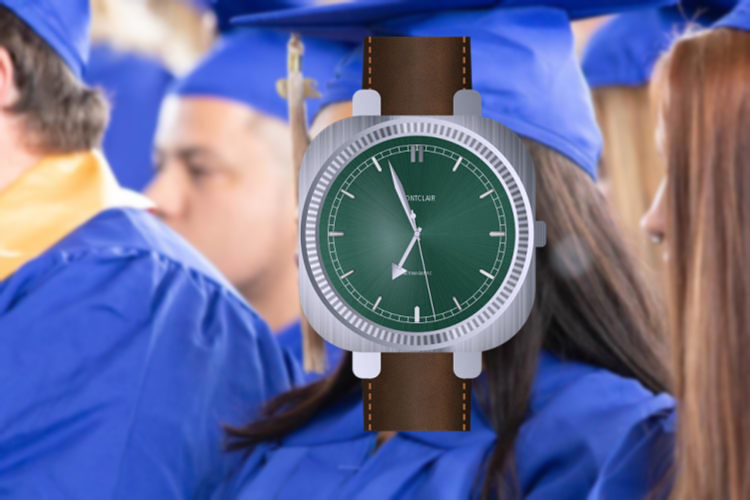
6h56m28s
